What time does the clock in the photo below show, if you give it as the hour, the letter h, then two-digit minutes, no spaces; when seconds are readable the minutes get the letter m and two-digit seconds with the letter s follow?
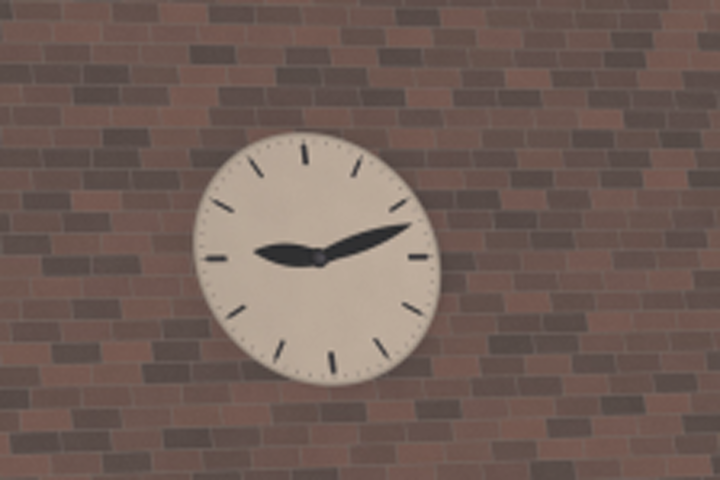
9h12
